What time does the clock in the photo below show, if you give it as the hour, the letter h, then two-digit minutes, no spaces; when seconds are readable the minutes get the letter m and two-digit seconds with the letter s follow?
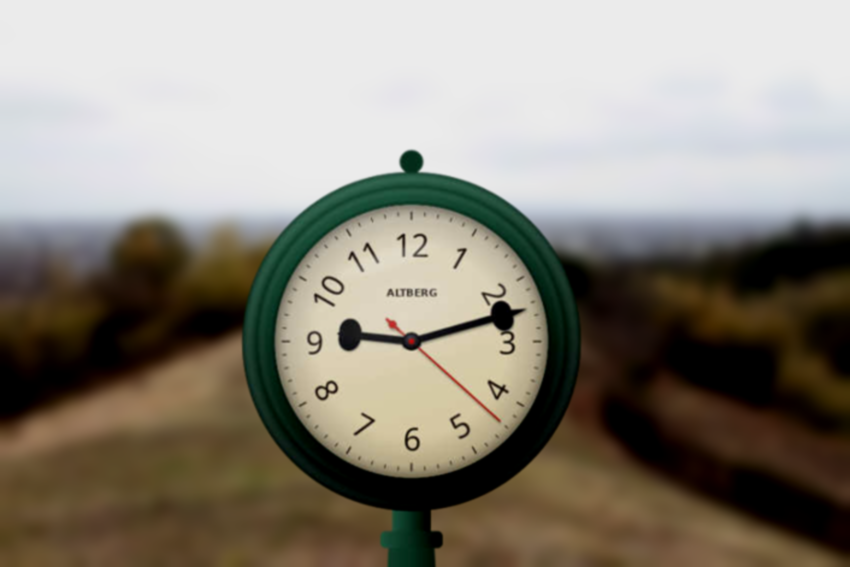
9h12m22s
